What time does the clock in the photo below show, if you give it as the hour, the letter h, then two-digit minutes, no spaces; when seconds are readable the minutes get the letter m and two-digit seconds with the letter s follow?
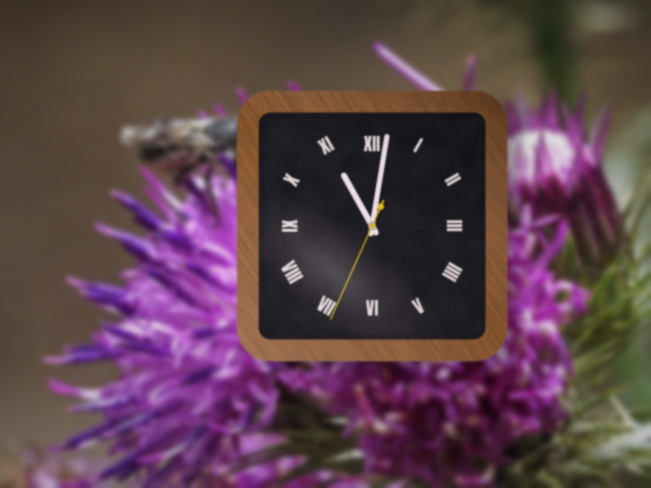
11h01m34s
